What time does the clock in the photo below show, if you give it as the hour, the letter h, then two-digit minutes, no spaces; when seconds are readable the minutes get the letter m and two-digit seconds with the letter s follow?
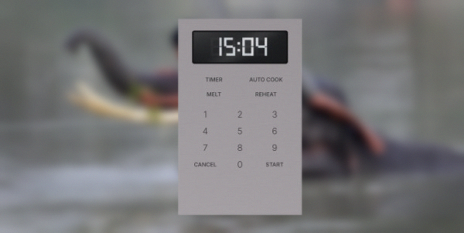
15h04
